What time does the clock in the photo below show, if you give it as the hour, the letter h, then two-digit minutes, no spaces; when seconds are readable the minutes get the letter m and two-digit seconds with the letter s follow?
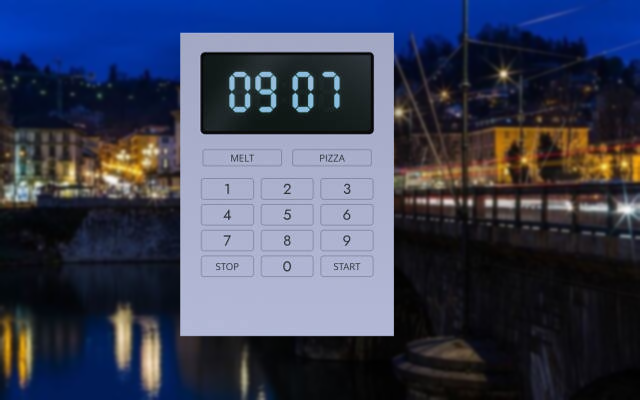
9h07
